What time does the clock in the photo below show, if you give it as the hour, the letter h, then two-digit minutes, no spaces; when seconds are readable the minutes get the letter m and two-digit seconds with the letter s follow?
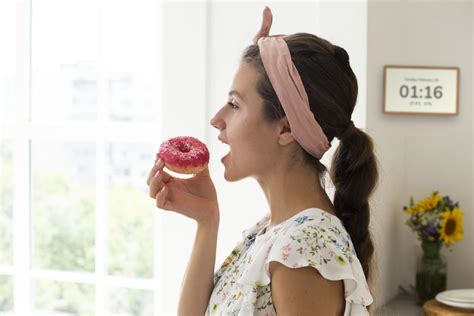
1h16
